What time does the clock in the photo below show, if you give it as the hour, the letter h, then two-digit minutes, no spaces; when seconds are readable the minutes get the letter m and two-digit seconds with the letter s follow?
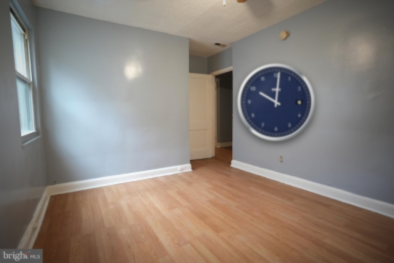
10h01
